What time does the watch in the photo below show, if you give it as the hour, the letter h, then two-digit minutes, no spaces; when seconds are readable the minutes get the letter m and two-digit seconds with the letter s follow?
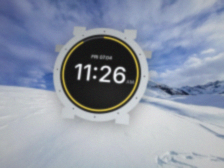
11h26
